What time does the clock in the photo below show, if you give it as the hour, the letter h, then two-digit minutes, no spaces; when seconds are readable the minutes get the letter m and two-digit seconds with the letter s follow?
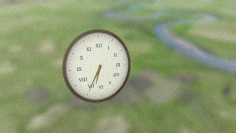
6h35
